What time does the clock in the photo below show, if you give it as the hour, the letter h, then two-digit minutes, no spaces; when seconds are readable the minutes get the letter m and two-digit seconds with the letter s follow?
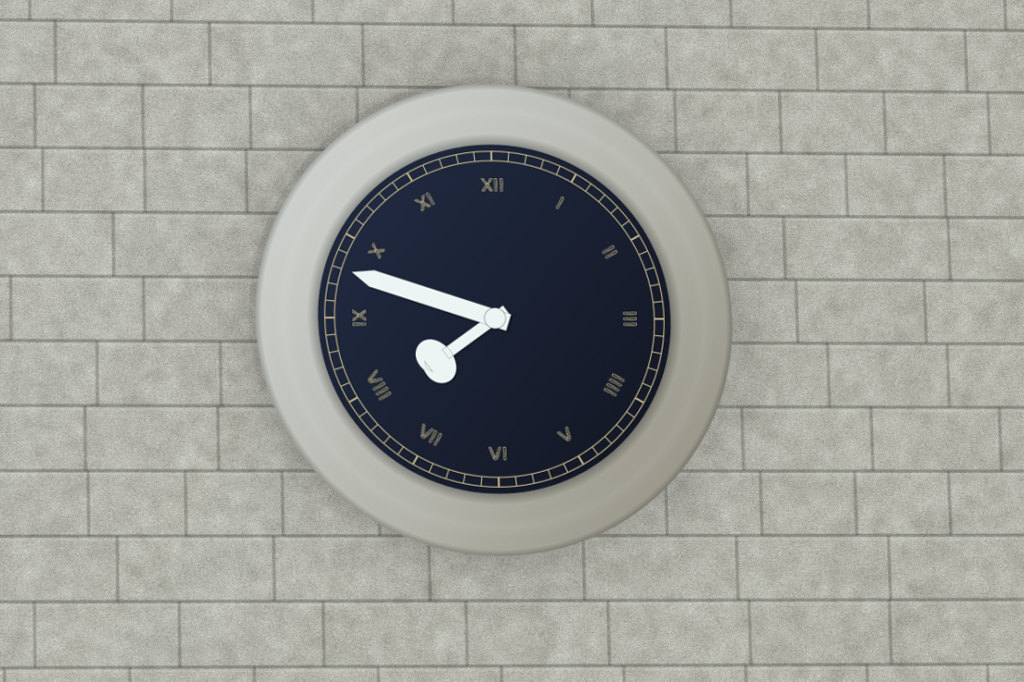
7h48
